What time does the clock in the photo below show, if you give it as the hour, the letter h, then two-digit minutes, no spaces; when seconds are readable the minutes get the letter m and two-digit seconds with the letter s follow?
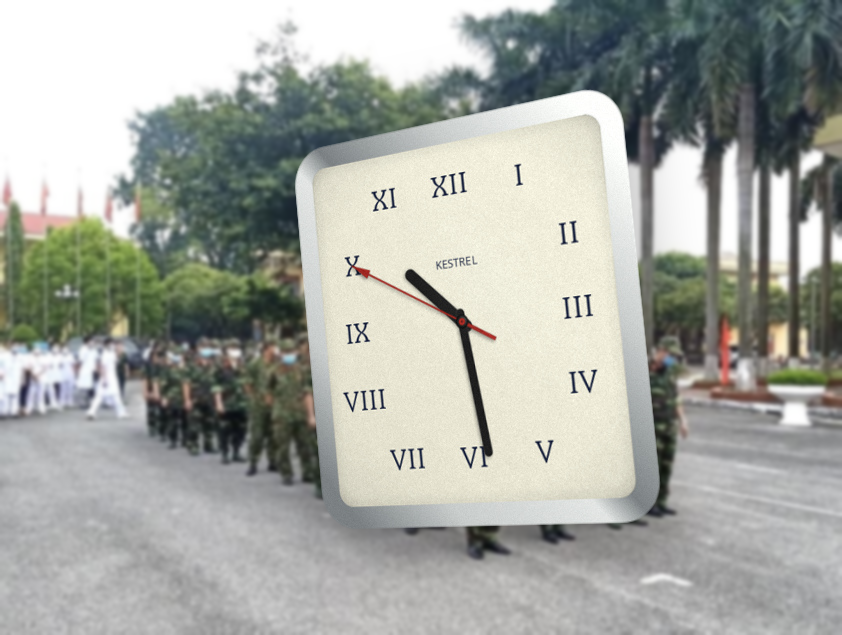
10h28m50s
